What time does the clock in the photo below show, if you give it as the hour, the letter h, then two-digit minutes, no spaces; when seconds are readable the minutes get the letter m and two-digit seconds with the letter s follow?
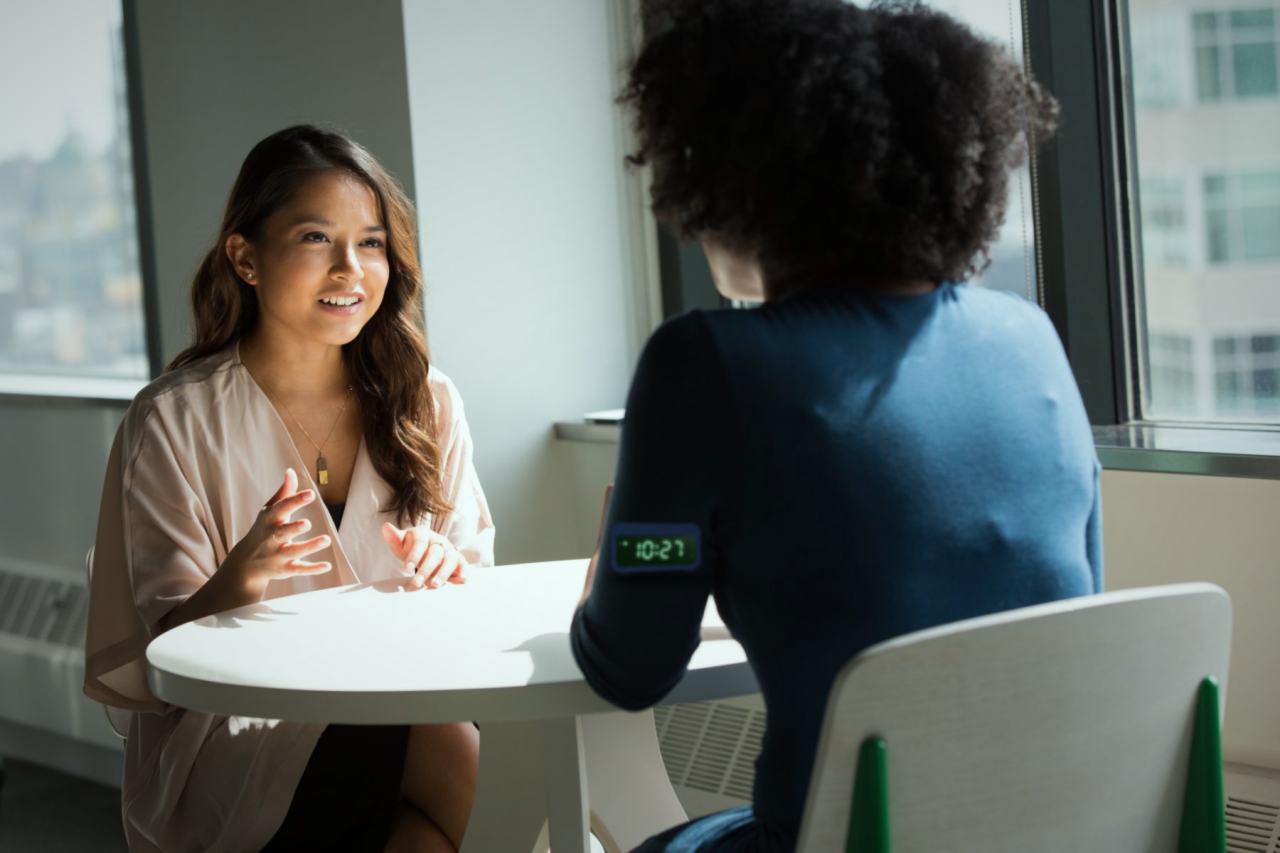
10h27
